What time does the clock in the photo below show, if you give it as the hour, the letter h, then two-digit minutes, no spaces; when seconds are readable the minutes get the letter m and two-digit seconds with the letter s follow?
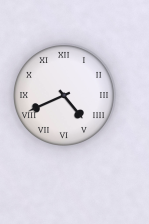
4h41
